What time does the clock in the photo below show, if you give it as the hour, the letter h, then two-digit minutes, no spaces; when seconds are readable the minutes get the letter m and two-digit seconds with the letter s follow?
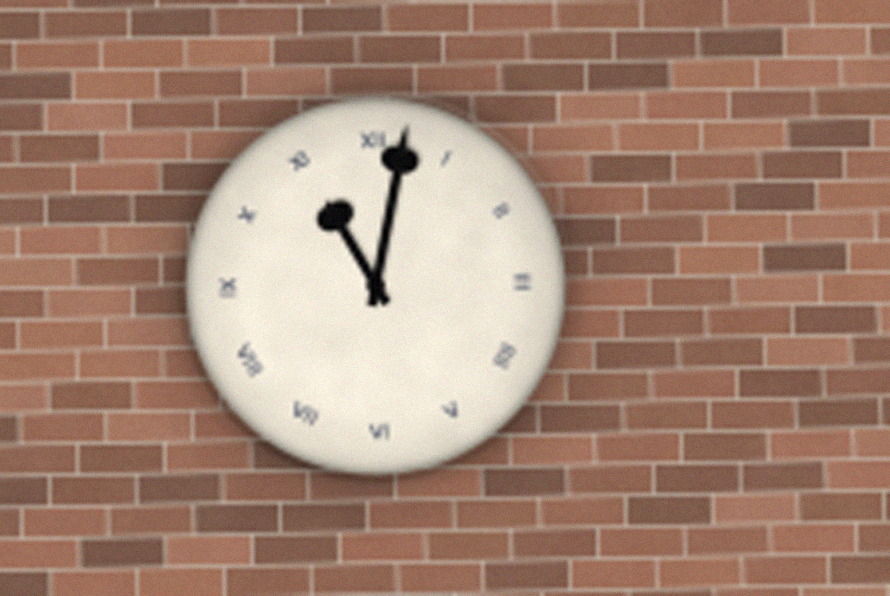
11h02
